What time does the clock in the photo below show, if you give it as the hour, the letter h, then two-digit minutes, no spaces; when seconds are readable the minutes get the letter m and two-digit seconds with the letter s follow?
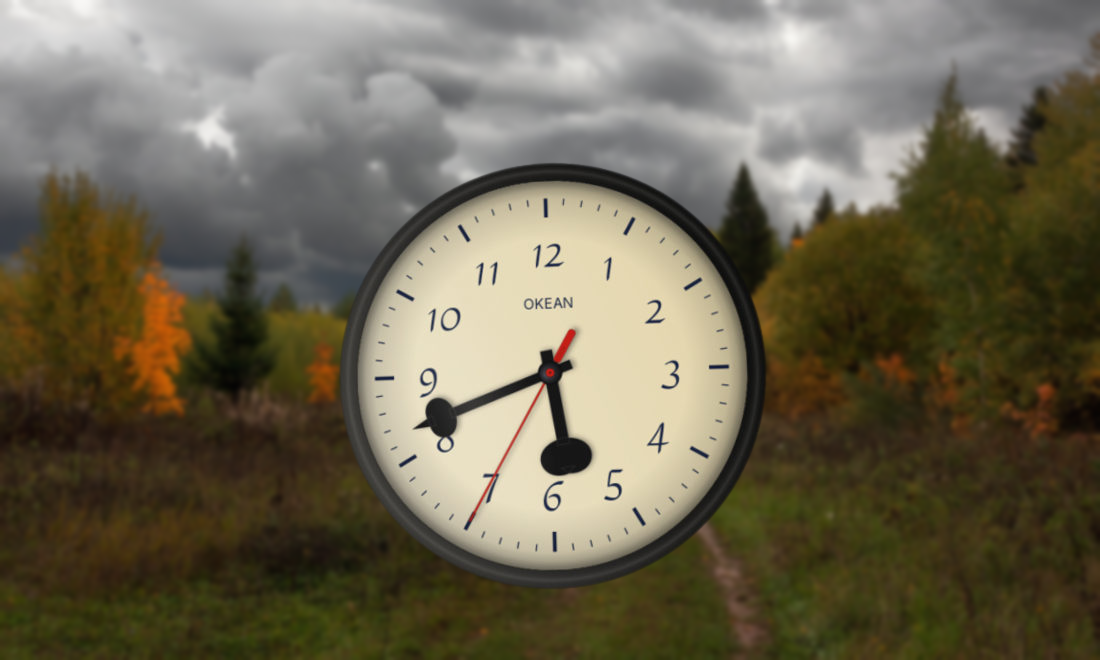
5h41m35s
